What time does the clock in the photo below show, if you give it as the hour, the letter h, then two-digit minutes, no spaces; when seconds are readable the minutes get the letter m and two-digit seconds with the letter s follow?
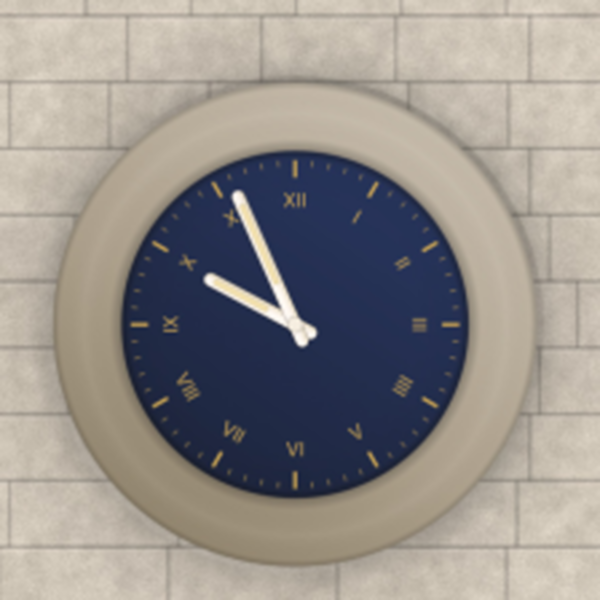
9h56
